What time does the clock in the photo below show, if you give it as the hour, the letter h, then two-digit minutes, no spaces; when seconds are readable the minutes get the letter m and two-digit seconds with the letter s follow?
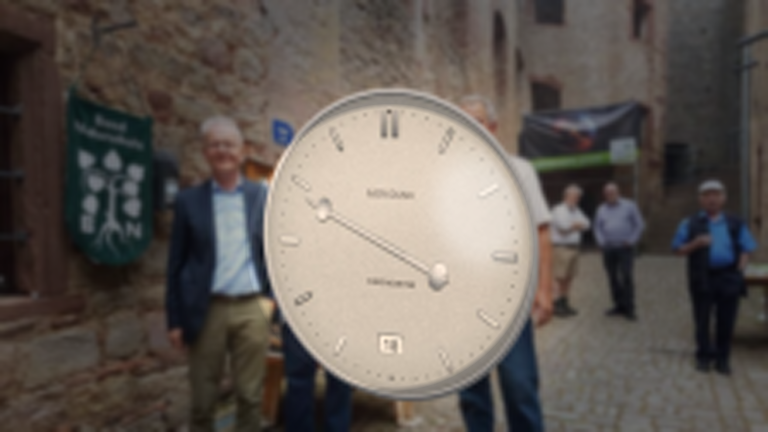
3h49
